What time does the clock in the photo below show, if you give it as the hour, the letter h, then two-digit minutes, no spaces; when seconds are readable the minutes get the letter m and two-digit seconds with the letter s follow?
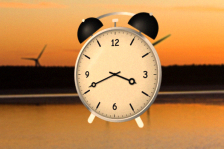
3h41
